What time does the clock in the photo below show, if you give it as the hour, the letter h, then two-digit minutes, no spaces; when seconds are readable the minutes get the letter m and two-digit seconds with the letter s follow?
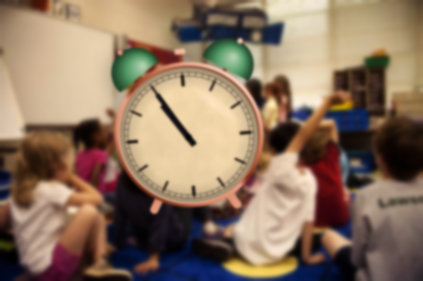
10h55
